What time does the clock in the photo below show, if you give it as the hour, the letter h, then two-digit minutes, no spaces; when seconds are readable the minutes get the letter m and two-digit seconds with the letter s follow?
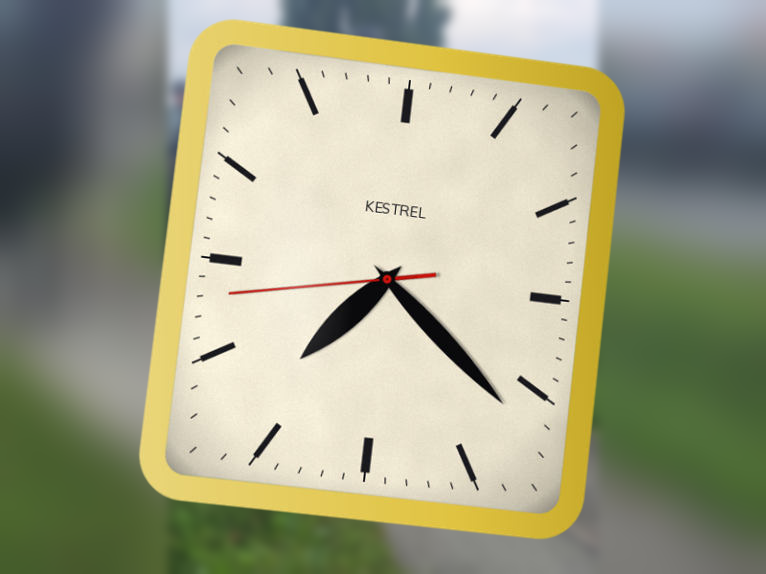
7h21m43s
